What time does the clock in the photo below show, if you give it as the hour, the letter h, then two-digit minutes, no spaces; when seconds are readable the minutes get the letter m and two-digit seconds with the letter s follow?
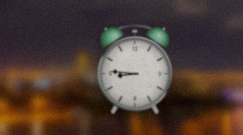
8h46
